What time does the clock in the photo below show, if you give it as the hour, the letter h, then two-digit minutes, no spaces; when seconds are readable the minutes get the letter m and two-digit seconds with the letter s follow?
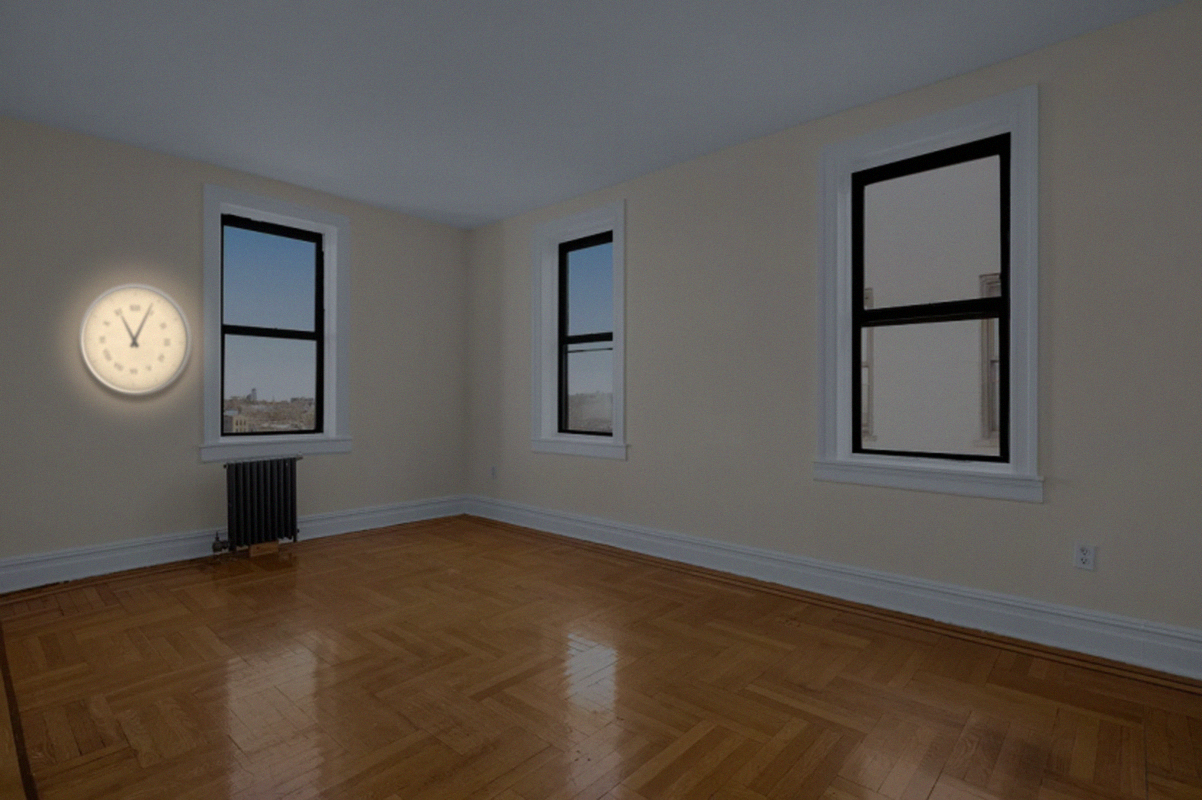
11h04
